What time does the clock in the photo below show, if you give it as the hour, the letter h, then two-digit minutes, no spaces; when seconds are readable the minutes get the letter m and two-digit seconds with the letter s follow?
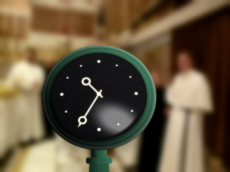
10h35
